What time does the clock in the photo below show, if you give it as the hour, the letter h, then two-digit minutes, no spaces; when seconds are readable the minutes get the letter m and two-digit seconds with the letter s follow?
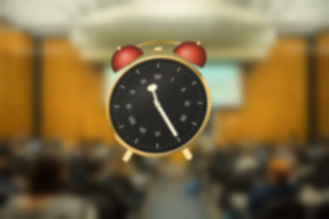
11h25
